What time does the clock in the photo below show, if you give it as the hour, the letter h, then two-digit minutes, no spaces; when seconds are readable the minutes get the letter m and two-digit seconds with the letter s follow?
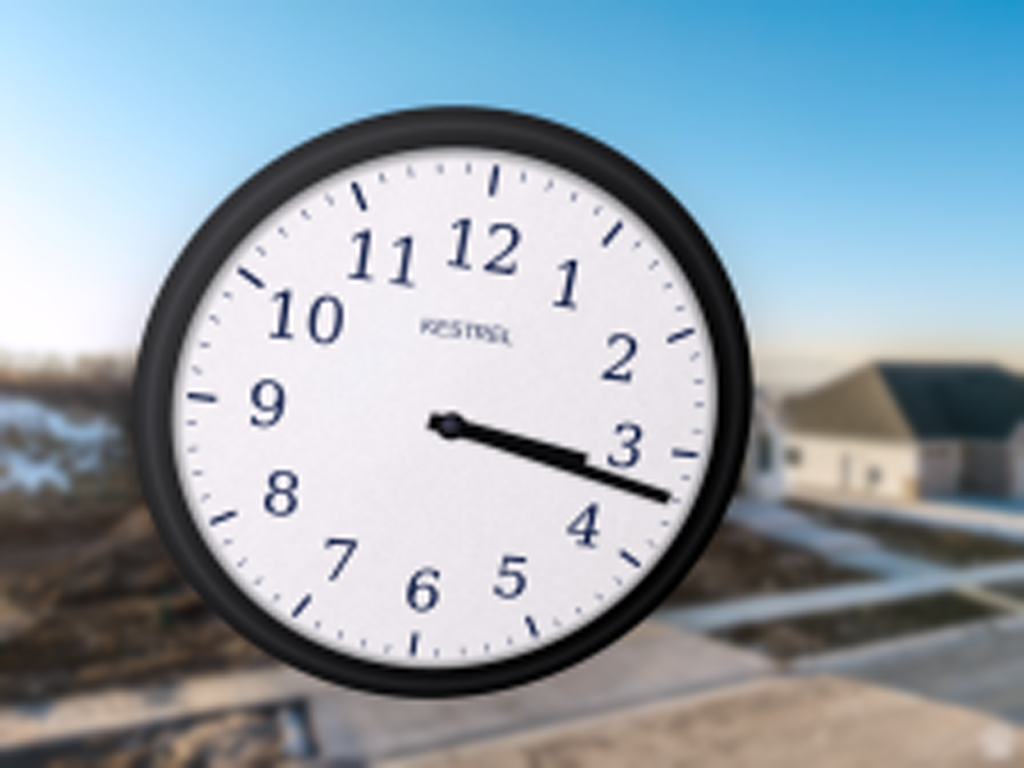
3h17
